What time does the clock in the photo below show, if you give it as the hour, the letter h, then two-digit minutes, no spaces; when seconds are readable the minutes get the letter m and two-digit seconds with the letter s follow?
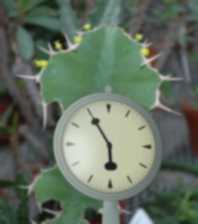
5h55
